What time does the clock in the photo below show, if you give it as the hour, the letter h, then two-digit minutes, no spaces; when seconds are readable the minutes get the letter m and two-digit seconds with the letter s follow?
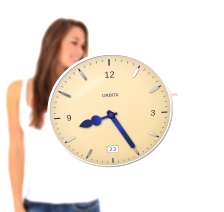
8h25
